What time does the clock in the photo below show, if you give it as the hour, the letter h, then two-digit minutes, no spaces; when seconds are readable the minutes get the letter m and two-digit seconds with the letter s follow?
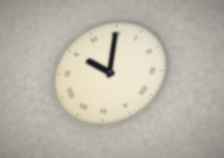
10h00
